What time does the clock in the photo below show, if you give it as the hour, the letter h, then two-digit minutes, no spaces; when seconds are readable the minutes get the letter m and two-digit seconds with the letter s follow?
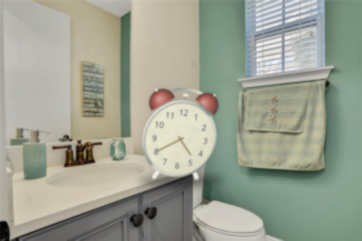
4h40
